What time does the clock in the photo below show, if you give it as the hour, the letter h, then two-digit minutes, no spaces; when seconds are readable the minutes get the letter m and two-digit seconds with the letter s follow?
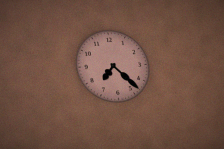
7h23
